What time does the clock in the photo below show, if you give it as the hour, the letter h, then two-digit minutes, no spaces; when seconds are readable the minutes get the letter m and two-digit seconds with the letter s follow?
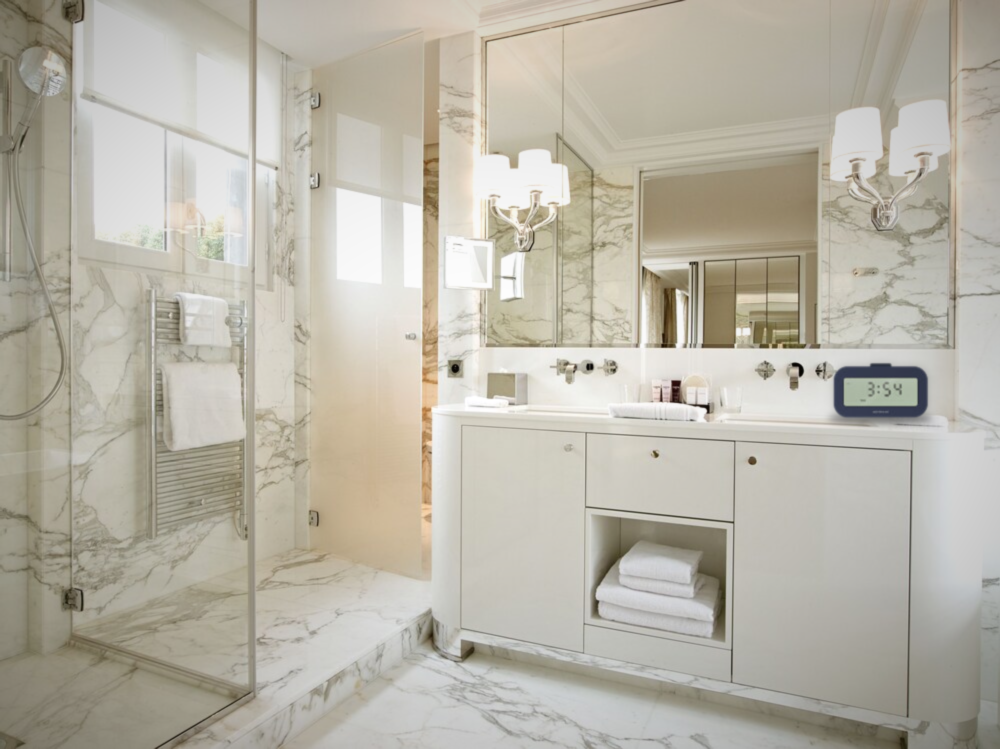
3h54
